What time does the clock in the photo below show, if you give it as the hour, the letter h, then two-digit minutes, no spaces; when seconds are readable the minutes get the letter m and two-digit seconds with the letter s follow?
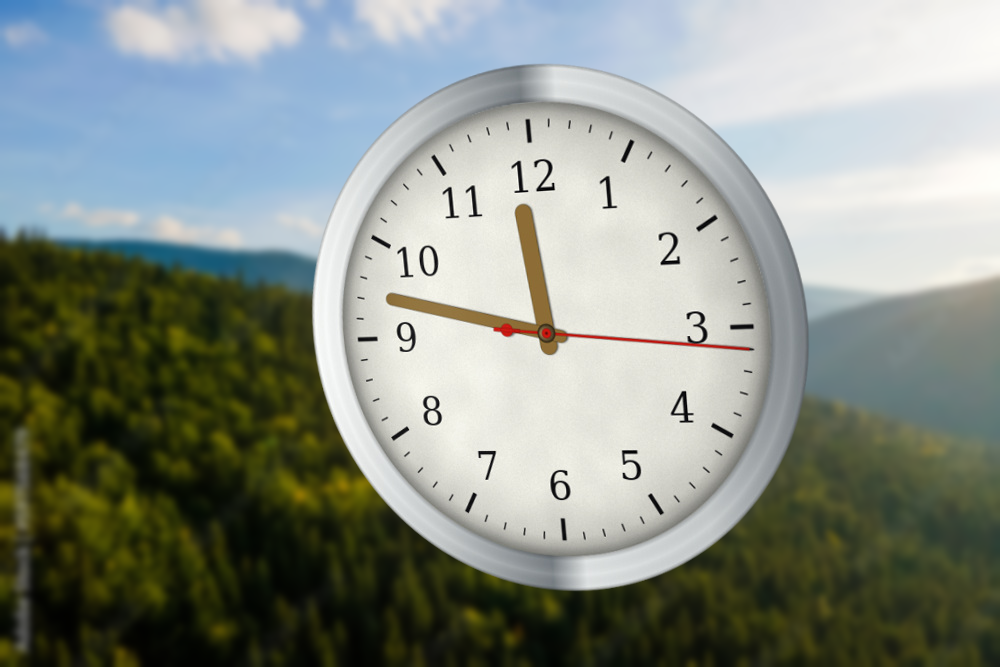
11h47m16s
